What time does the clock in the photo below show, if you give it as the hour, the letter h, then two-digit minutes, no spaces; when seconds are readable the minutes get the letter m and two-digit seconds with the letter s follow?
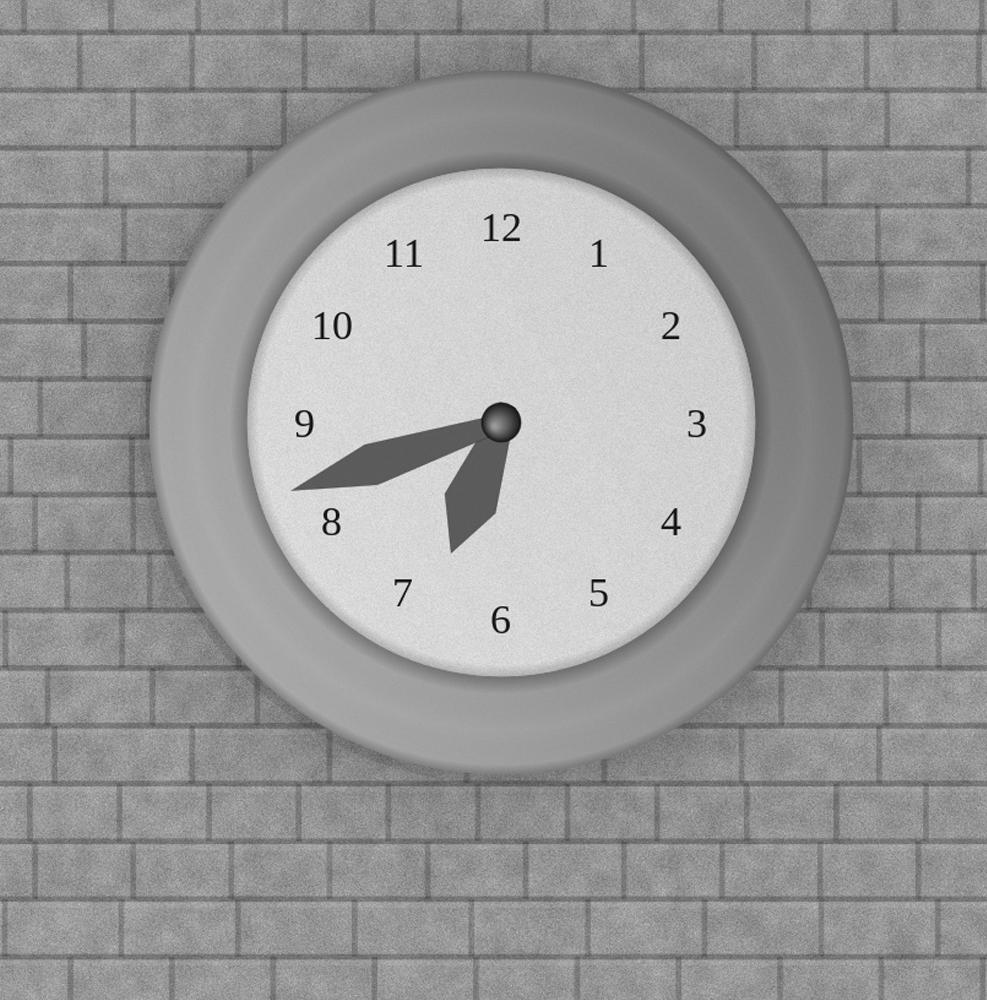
6h42
